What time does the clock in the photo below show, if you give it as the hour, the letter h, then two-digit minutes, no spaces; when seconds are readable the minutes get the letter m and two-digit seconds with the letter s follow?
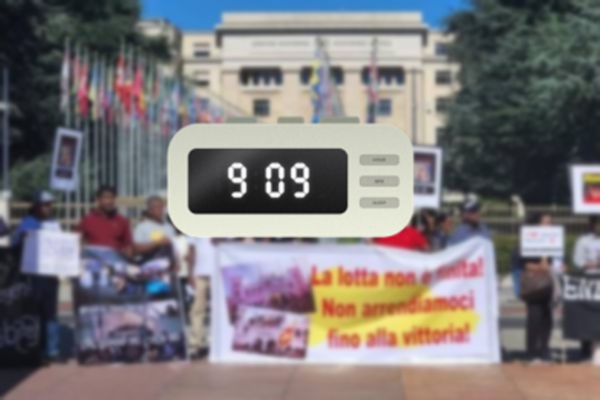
9h09
